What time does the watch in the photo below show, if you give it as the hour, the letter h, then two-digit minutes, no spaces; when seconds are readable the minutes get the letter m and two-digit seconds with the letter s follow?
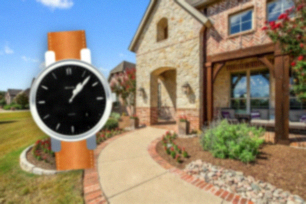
1h07
